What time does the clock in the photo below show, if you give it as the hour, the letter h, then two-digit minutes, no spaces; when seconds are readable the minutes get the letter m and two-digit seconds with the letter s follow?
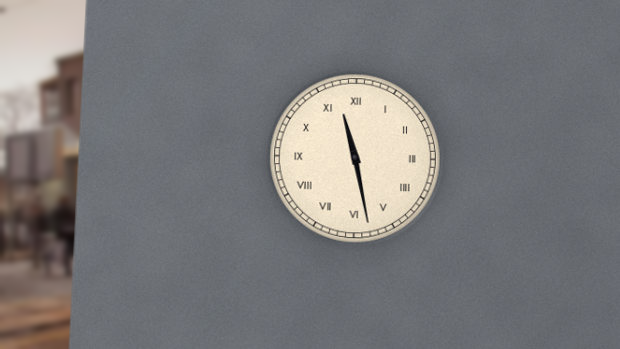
11h28
